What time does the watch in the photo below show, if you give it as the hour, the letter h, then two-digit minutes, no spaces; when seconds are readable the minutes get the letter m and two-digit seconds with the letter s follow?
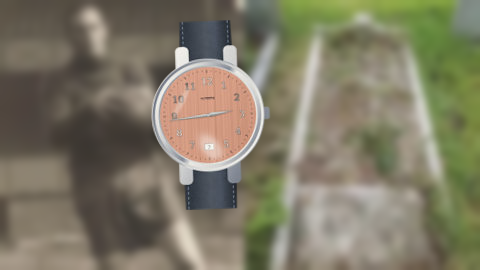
2h44
